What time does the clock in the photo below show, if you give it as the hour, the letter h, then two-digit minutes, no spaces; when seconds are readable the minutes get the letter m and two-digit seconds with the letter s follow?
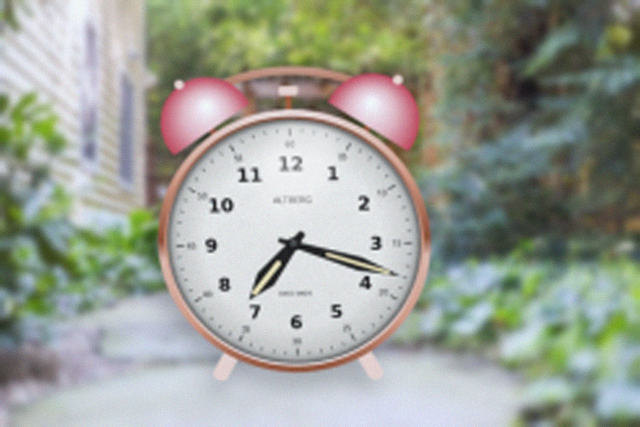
7h18
